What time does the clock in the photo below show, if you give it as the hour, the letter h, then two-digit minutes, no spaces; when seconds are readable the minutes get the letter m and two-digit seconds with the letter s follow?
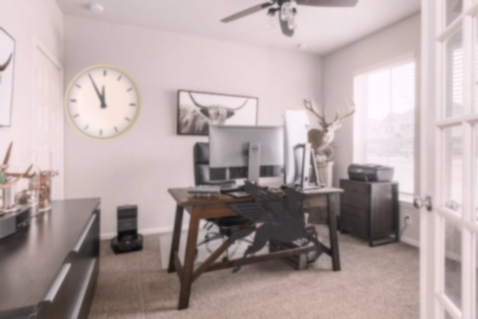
11h55
